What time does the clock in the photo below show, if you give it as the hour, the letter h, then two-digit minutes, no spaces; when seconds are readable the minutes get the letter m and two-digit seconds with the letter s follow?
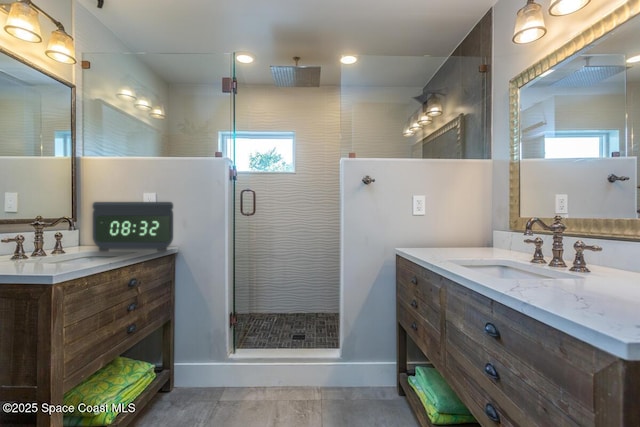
8h32
